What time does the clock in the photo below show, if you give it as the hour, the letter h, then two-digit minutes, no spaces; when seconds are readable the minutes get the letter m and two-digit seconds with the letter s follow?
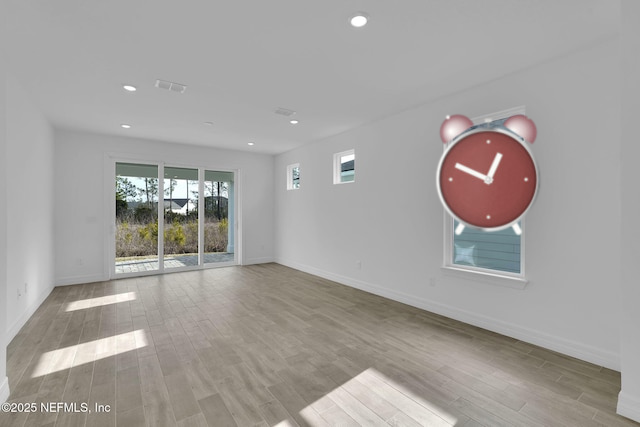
12h49
